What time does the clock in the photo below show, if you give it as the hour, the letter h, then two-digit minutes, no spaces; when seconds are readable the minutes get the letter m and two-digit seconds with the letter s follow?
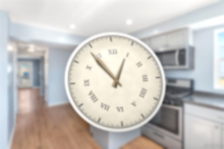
12h54
